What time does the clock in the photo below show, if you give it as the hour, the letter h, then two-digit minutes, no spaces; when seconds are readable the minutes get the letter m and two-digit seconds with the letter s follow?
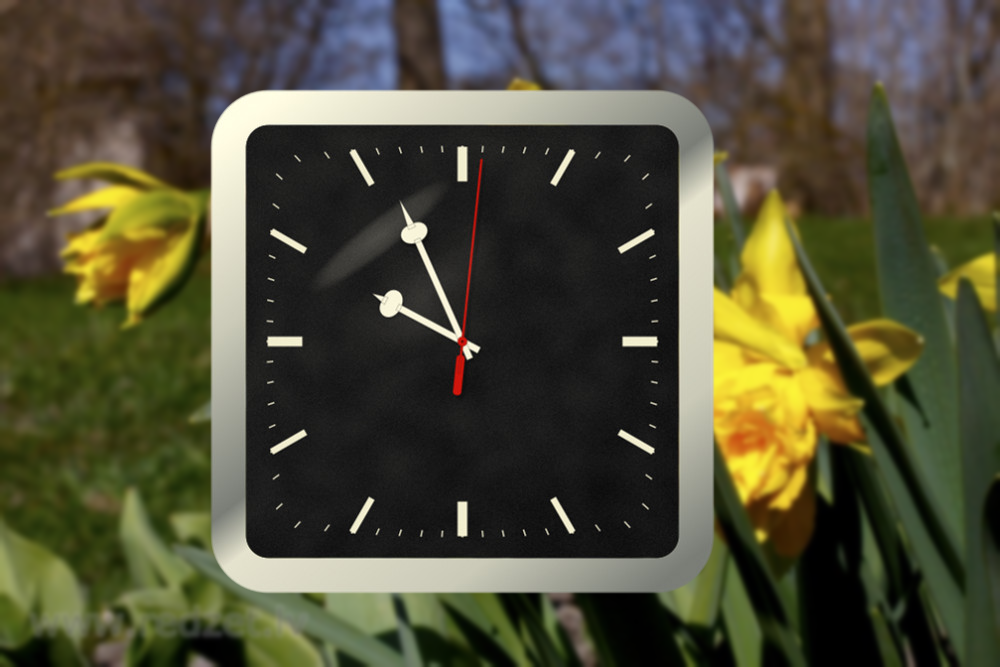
9h56m01s
